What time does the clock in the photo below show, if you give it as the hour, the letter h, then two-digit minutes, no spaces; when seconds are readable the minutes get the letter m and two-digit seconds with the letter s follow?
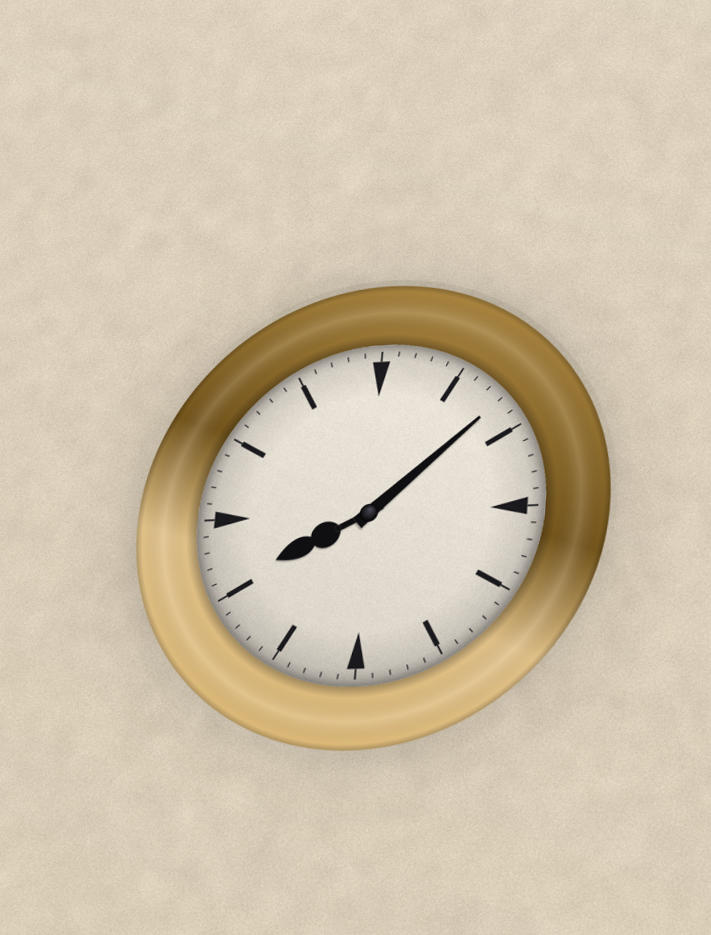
8h08
